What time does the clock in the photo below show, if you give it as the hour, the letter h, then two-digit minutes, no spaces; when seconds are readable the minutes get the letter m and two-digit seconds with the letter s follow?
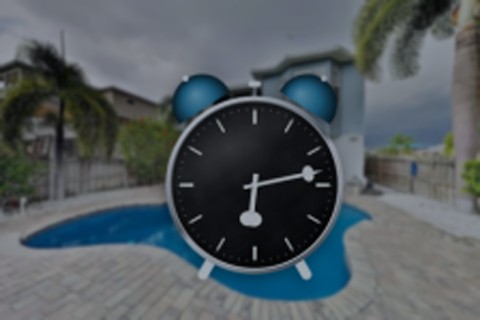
6h13
